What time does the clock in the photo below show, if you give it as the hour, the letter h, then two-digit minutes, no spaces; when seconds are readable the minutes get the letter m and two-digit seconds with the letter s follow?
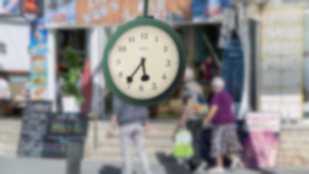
5h36
